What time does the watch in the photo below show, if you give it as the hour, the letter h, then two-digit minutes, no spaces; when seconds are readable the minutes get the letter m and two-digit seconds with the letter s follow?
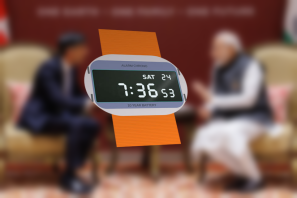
7h36m53s
